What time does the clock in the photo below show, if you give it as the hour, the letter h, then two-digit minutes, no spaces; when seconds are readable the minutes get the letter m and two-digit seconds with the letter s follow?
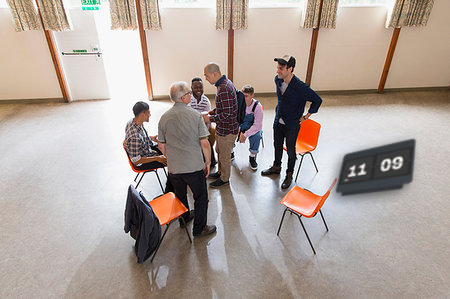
11h09
